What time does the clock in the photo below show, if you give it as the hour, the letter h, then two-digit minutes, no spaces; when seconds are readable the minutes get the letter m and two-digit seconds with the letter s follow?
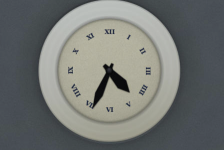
4h34
